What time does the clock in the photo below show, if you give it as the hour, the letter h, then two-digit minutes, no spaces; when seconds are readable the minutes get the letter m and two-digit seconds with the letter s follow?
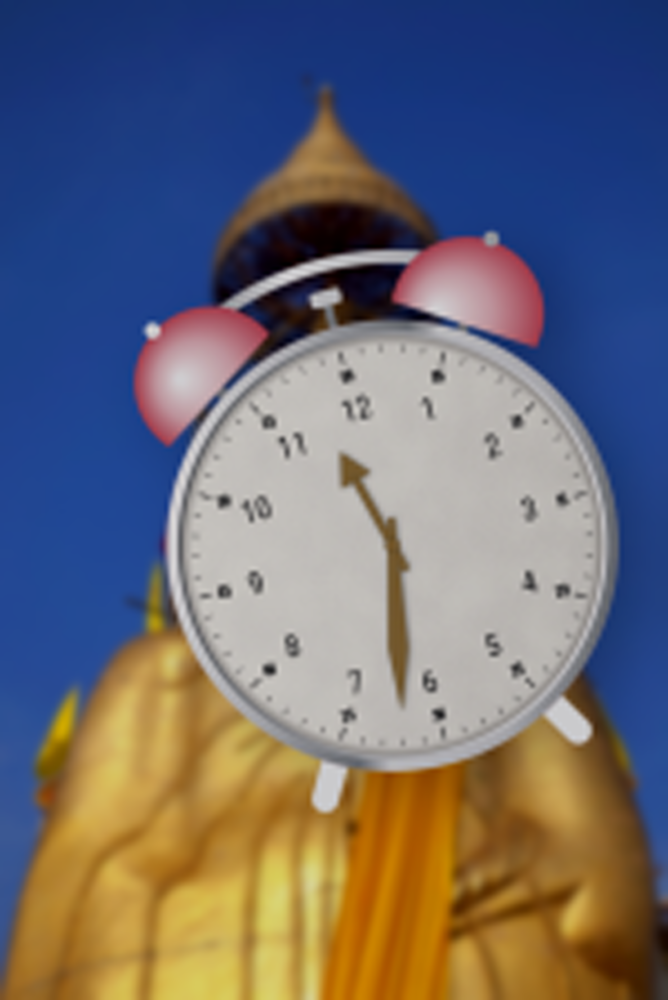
11h32
